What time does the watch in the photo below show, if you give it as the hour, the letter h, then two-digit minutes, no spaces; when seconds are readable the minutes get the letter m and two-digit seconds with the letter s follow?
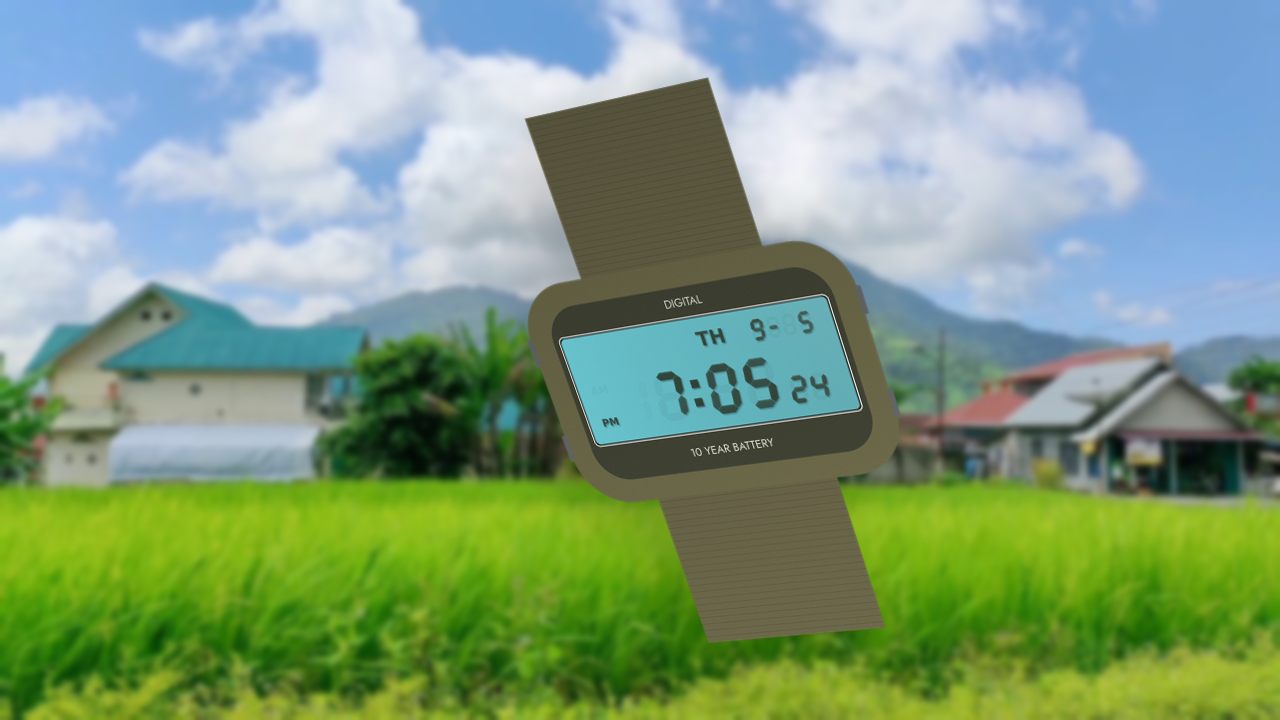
7h05m24s
